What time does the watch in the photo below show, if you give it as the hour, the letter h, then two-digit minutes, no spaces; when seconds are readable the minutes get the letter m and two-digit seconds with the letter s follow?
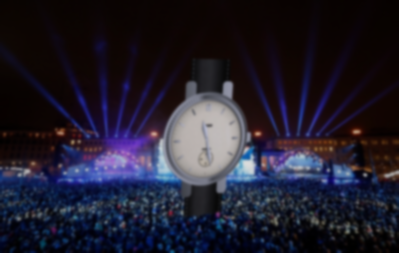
11h28
